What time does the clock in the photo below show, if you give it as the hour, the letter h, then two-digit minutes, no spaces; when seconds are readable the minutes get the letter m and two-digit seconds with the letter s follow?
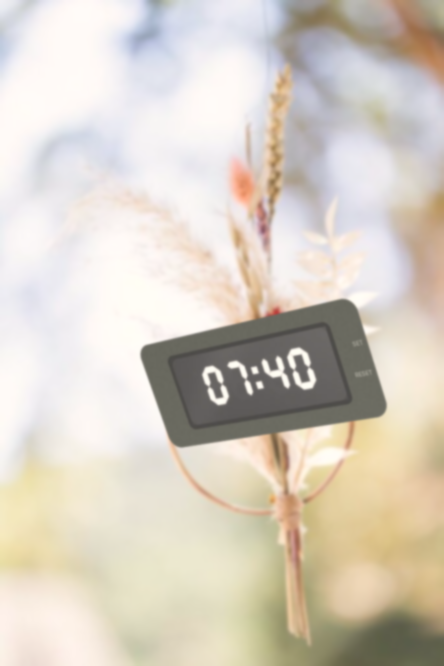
7h40
